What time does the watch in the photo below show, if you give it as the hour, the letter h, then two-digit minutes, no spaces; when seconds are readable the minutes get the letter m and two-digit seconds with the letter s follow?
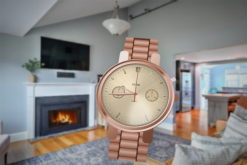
9h44
